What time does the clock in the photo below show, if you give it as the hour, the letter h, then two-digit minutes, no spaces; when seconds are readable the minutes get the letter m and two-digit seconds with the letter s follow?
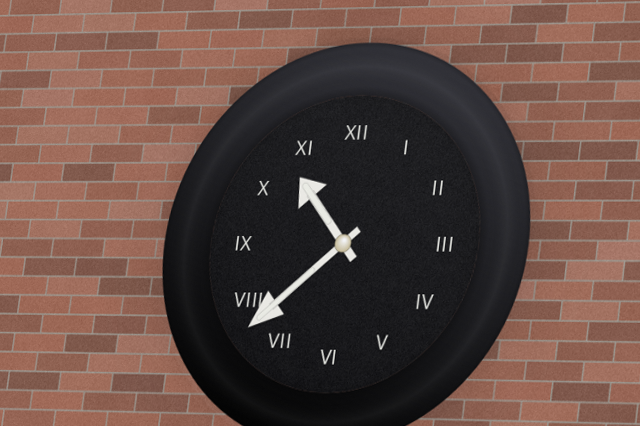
10h38
